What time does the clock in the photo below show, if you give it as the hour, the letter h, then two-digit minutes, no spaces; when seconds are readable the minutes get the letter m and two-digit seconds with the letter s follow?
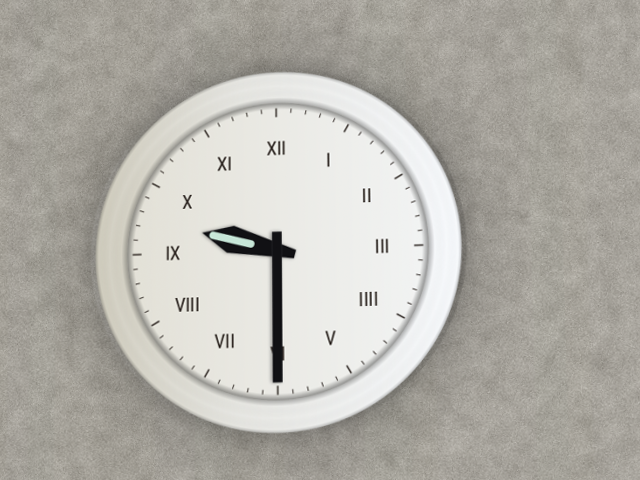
9h30
